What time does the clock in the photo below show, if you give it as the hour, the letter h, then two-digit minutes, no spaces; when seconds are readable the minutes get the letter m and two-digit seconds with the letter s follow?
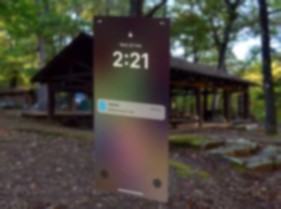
2h21
